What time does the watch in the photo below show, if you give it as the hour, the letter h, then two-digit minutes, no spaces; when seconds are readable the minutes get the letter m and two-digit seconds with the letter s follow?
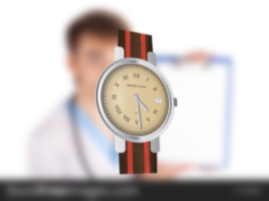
4h29
